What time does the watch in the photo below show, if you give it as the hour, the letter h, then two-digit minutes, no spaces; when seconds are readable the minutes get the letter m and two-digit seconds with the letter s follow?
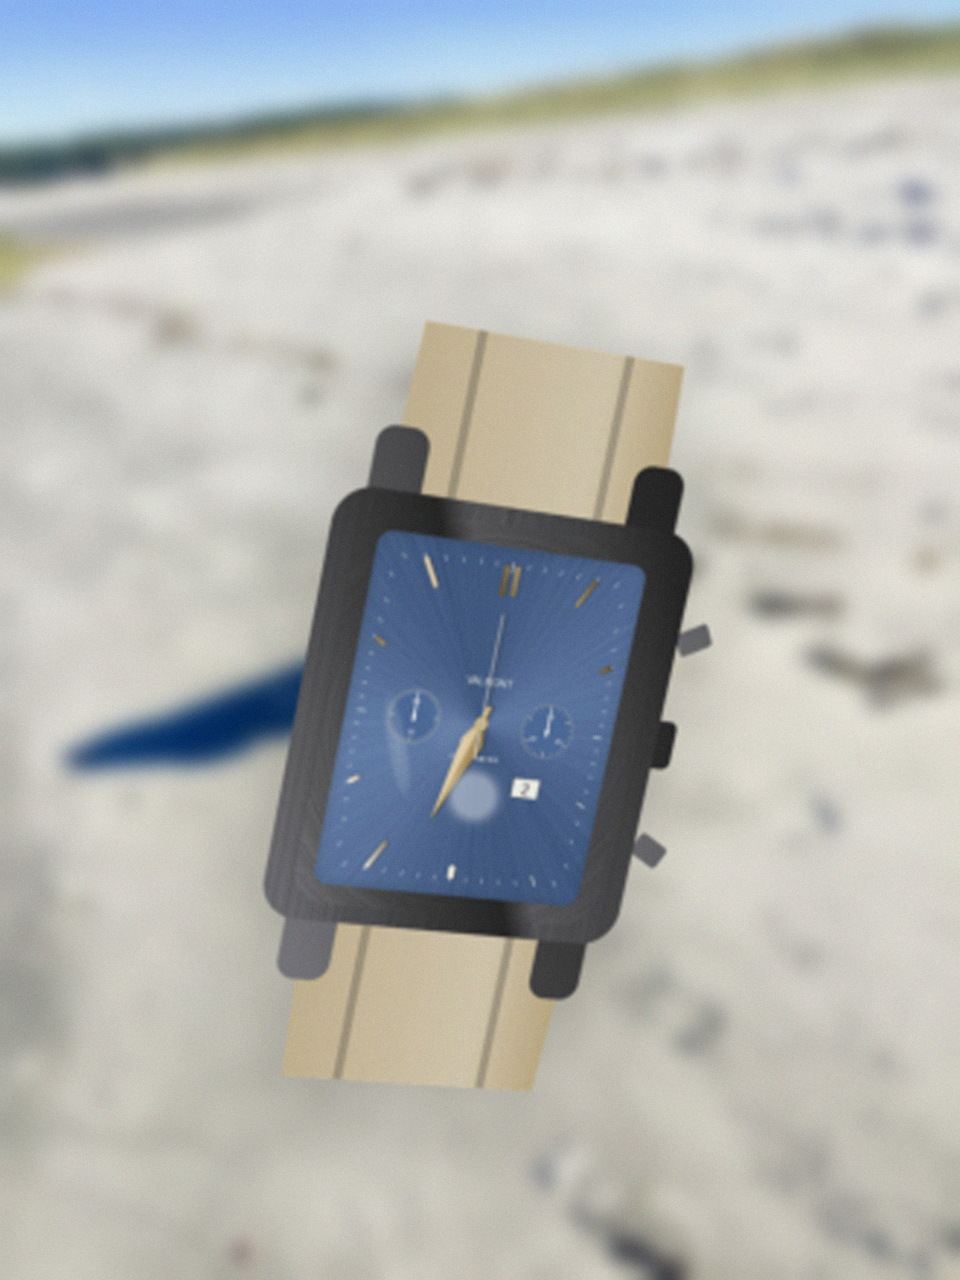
6h33
